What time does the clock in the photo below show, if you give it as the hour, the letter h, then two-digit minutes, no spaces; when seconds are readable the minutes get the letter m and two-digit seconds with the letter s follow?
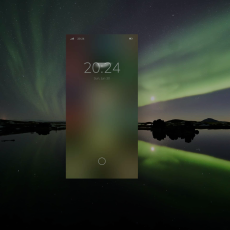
20h24
